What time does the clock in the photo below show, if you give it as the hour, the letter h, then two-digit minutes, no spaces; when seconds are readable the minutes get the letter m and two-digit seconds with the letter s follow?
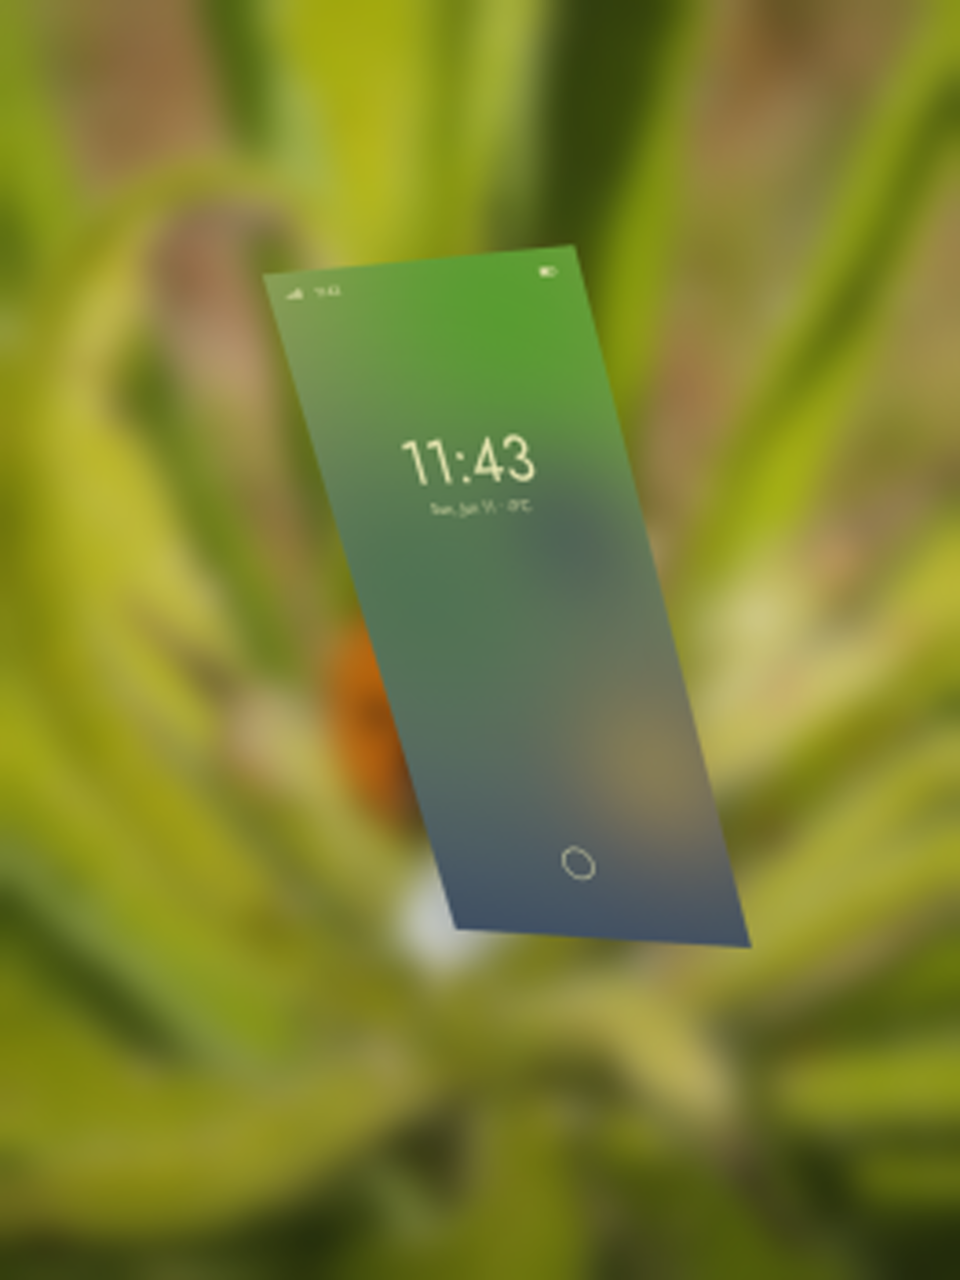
11h43
